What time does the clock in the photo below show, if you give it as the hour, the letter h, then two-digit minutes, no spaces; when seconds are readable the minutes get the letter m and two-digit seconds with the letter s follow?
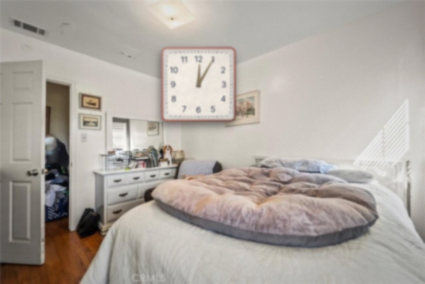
12h05
